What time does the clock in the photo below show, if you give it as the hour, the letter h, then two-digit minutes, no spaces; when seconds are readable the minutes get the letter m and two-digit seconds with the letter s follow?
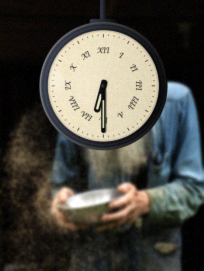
6h30
